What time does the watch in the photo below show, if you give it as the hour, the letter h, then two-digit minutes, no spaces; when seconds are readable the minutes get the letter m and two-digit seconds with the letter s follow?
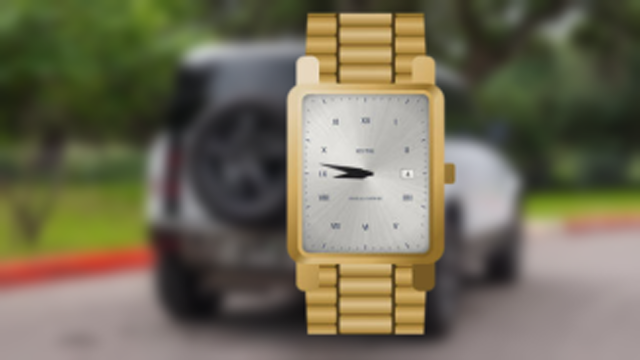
8h47
